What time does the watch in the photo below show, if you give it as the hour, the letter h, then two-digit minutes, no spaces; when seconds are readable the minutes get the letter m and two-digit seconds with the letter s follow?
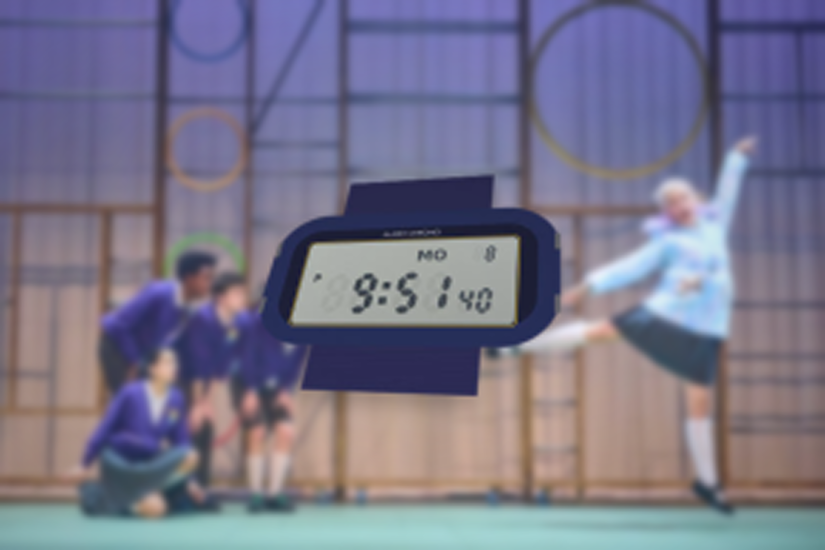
9h51m40s
